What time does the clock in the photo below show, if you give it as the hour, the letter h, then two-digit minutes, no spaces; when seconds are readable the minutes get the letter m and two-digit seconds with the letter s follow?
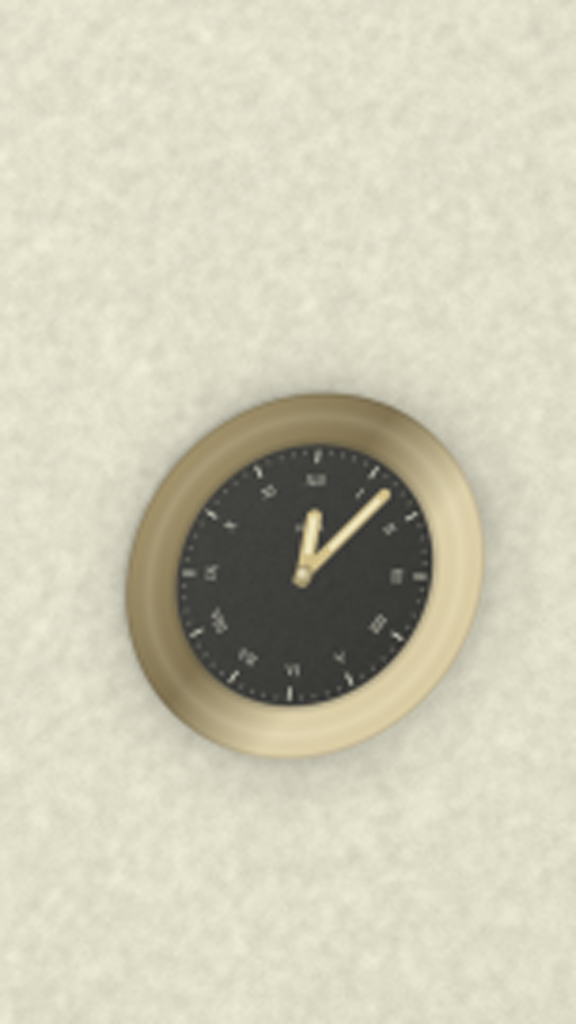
12h07
